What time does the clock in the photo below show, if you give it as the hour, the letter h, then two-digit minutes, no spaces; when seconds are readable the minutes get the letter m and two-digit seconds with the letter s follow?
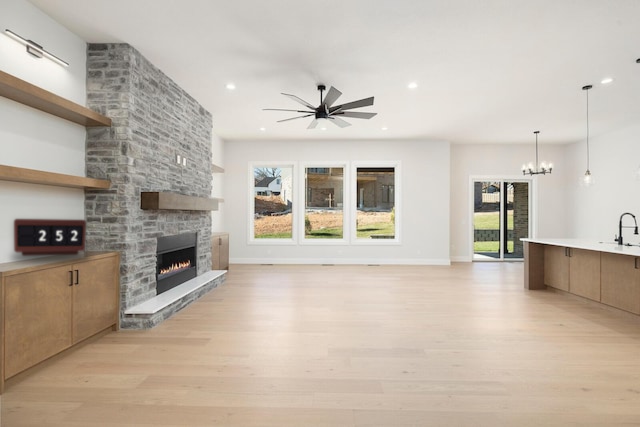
2h52
